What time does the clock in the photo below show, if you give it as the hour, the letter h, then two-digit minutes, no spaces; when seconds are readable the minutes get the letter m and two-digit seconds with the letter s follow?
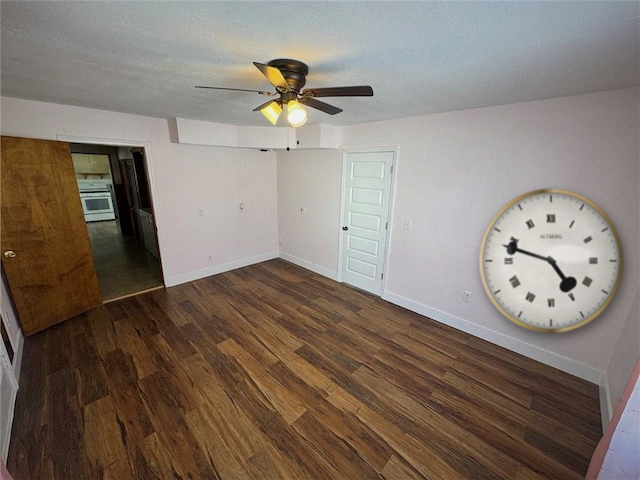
4h48
